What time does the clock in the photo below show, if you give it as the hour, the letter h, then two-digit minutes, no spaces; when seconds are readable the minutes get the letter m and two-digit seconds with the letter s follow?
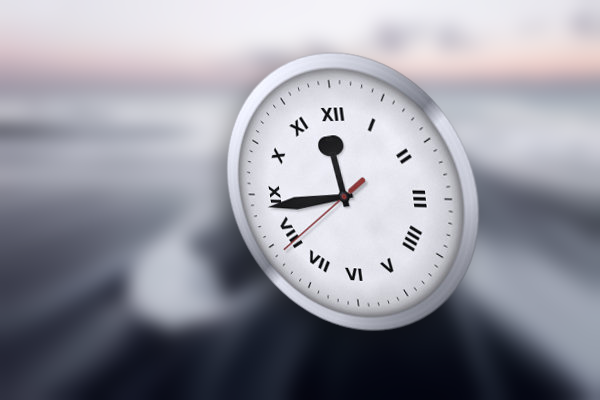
11h43m39s
